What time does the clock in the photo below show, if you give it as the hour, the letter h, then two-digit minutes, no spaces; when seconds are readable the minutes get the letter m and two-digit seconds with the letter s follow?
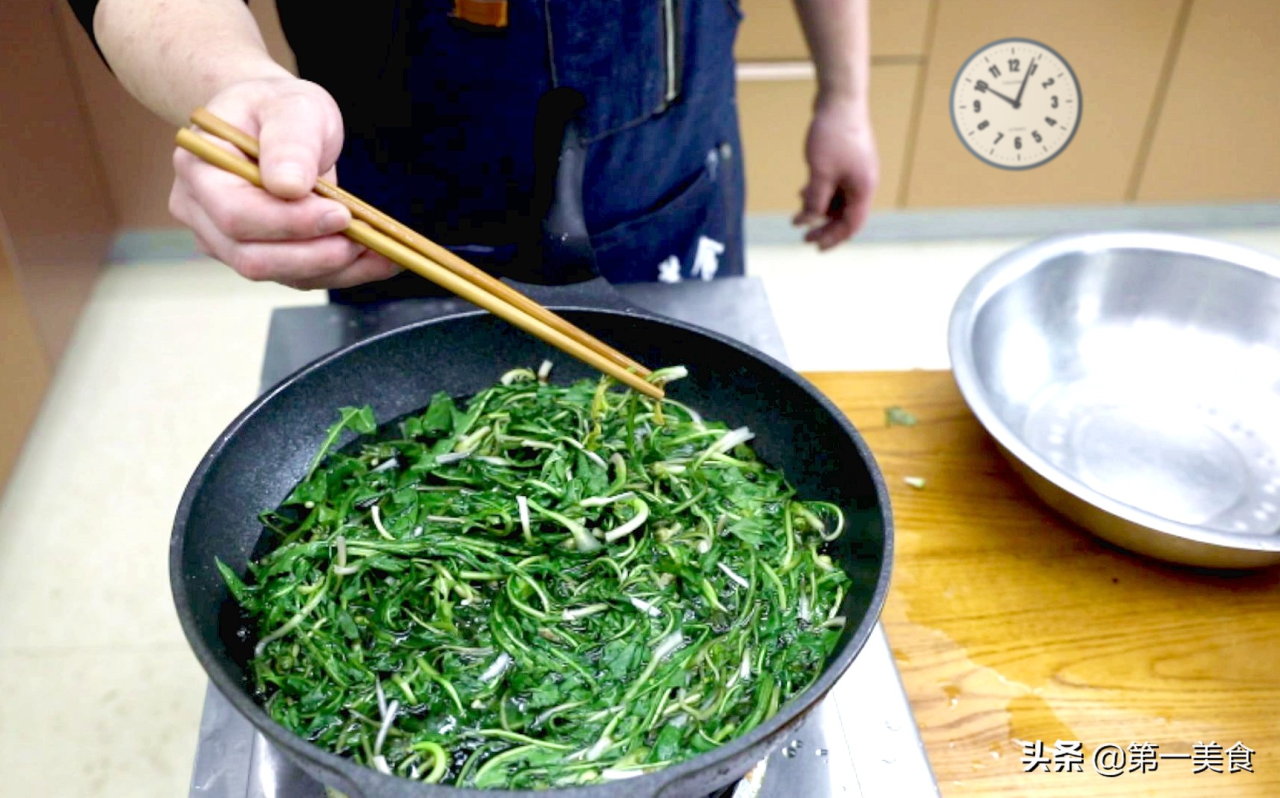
10h04
